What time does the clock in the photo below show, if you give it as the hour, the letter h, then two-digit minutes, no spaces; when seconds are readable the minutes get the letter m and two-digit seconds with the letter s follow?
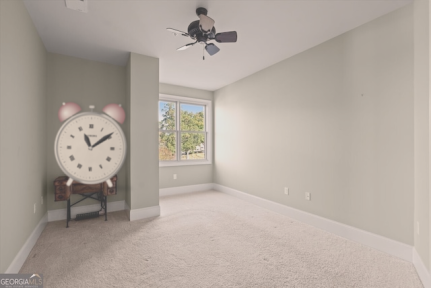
11h09
